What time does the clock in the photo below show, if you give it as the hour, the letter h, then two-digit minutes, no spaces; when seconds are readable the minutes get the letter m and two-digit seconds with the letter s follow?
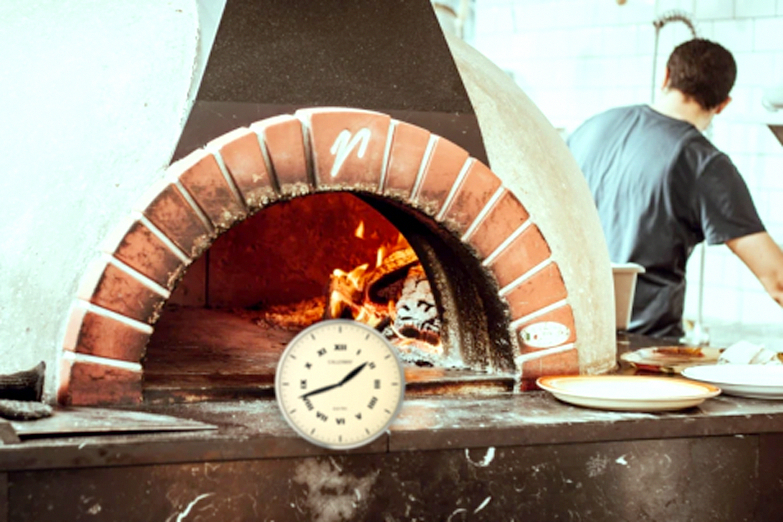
1h42
